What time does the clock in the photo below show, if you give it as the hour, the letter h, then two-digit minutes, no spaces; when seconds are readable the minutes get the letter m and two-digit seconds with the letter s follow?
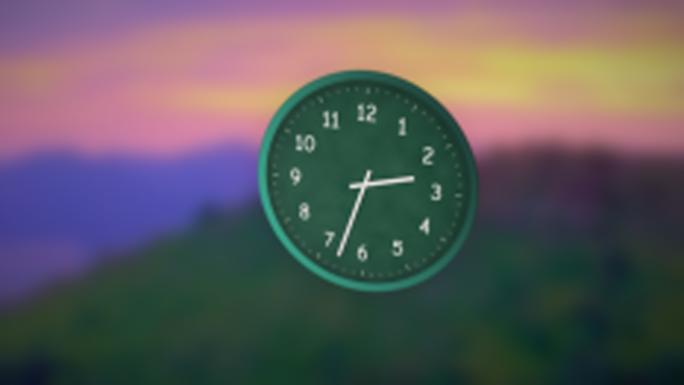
2h33
